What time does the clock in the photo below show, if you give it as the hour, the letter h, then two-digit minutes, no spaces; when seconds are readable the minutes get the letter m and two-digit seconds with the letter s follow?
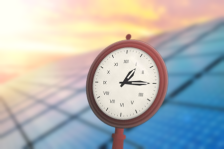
1h15
